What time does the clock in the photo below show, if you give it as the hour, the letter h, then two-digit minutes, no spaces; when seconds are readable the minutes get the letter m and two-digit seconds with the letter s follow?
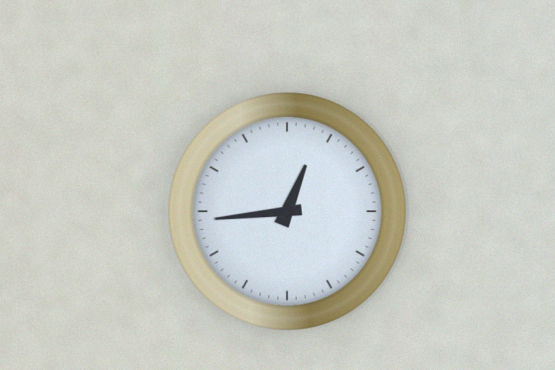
12h44
